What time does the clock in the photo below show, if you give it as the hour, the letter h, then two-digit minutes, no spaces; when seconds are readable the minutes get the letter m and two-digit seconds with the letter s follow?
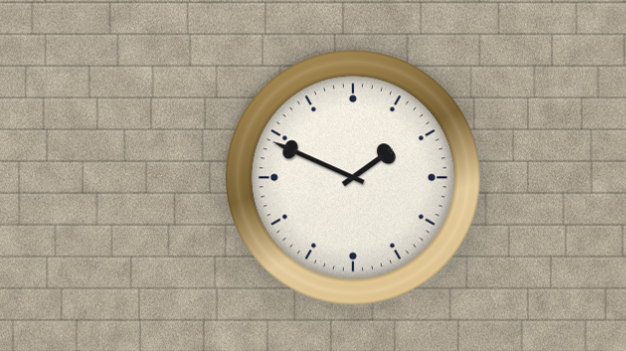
1h49
